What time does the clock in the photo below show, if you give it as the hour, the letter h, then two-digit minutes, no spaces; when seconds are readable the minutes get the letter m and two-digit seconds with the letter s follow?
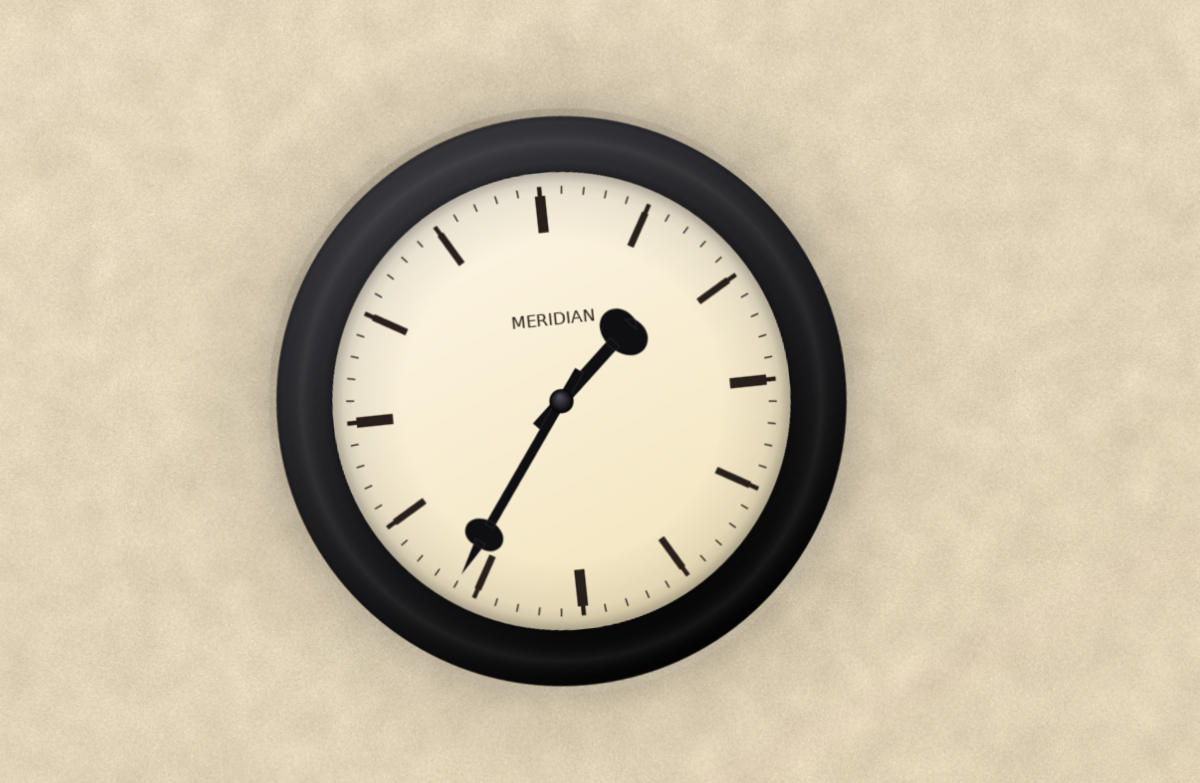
1h36
